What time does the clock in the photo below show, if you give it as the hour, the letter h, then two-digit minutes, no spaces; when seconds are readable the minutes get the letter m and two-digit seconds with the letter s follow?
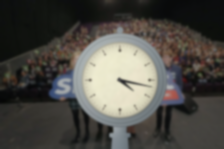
4h17
